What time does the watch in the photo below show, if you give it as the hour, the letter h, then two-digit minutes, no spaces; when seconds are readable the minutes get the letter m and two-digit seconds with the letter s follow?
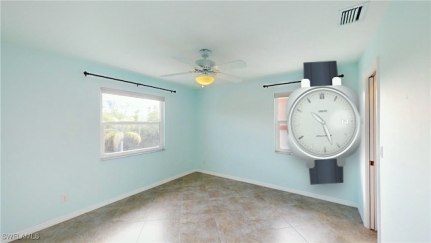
10h27
